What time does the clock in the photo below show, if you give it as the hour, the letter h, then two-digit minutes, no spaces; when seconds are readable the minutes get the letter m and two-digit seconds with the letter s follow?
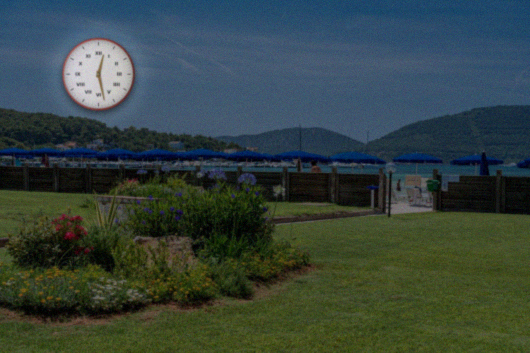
12h28
